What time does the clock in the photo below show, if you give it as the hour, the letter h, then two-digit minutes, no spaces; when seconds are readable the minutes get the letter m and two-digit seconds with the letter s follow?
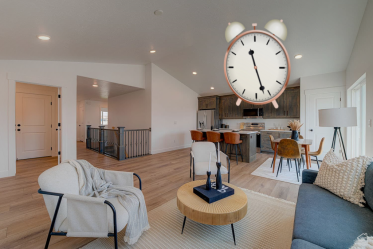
11h27
